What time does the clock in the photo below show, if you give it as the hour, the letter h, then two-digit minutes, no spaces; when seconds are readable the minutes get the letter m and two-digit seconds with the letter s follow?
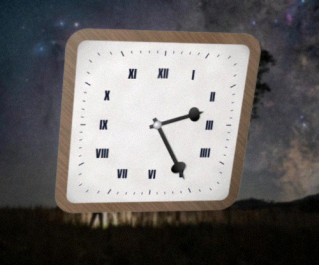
2h25
